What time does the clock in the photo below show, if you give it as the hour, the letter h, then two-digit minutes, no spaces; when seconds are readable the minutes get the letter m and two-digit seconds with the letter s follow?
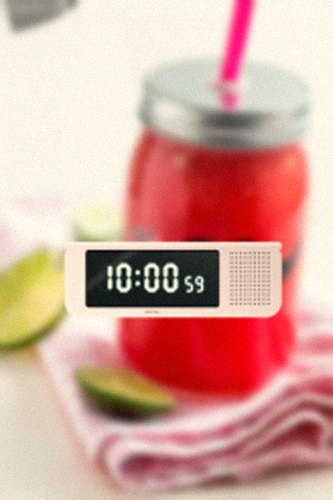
10h00m59s
